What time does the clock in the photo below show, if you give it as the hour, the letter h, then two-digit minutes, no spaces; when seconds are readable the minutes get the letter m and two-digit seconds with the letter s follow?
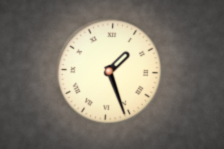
1h26
